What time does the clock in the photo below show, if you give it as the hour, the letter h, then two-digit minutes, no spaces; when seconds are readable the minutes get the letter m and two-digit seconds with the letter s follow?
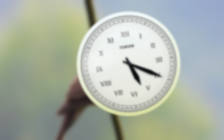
5h20
